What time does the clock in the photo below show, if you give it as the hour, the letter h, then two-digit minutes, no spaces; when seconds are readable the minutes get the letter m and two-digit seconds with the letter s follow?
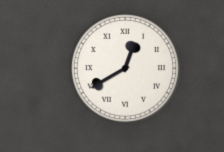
12h40
